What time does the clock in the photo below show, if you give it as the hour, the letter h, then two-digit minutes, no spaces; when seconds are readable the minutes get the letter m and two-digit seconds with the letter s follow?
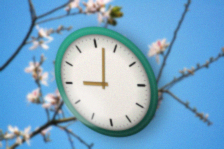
9h02
